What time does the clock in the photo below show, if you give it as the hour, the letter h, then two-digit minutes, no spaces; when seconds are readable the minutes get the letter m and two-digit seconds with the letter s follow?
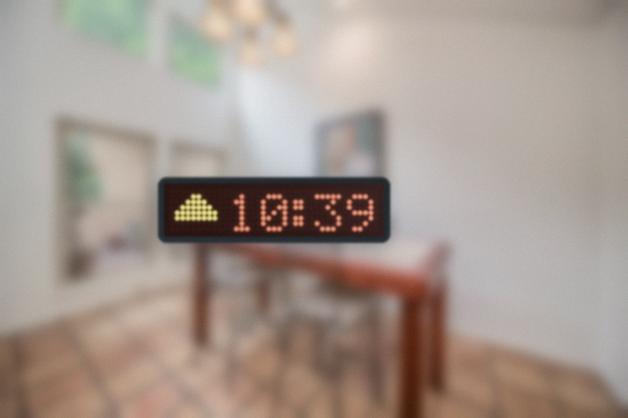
10h39
